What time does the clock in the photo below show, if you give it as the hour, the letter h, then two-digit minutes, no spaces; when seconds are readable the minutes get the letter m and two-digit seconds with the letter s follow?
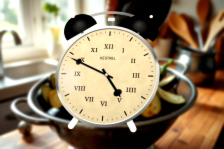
4h49
